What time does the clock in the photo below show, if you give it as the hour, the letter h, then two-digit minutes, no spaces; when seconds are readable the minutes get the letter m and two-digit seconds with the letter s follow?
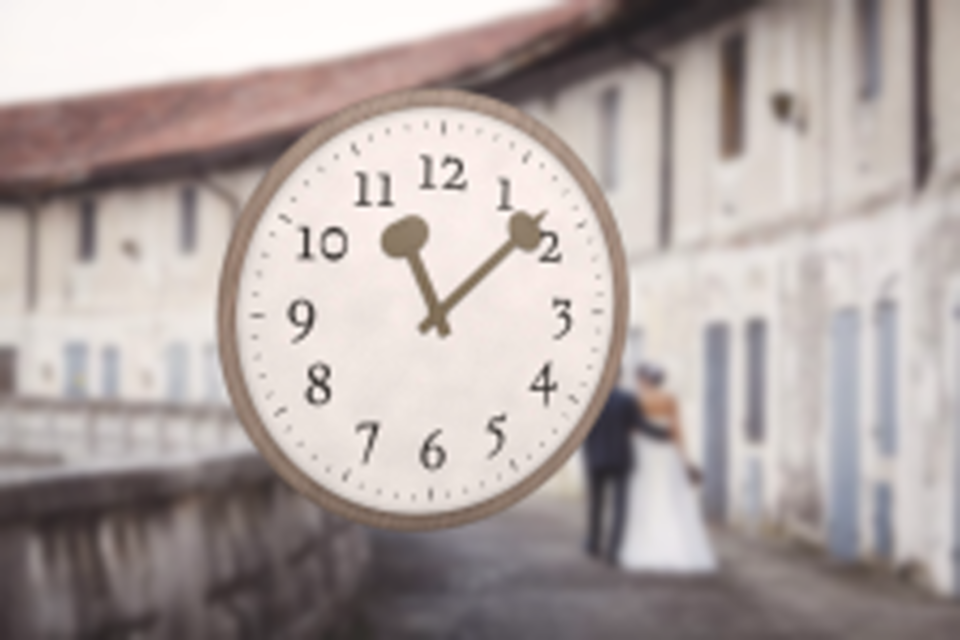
11h08
